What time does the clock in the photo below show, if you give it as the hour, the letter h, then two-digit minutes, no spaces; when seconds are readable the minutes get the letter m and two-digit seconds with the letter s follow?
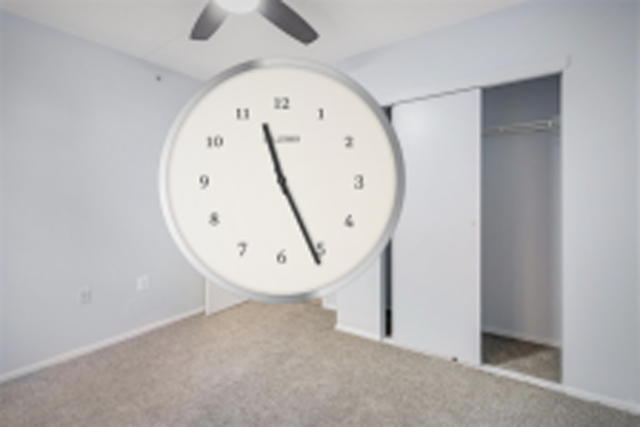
11h26
